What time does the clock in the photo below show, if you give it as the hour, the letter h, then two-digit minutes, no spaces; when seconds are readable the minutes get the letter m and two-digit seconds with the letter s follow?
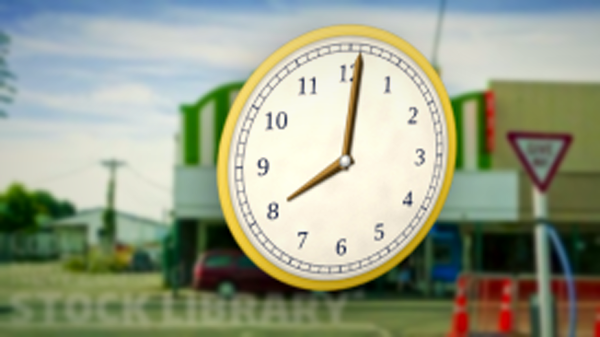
8h01
